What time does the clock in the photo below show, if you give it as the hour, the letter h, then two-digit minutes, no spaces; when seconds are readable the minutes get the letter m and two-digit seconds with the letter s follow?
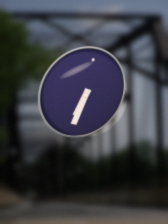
6h32
